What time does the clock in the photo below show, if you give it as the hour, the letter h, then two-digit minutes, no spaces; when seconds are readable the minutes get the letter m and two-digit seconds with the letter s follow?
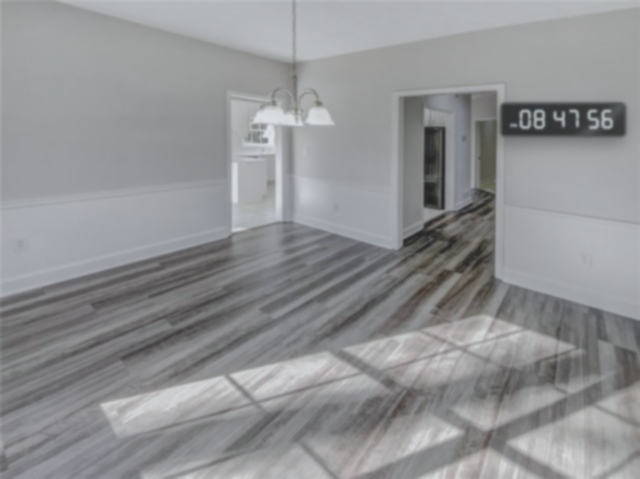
8h47m56s
